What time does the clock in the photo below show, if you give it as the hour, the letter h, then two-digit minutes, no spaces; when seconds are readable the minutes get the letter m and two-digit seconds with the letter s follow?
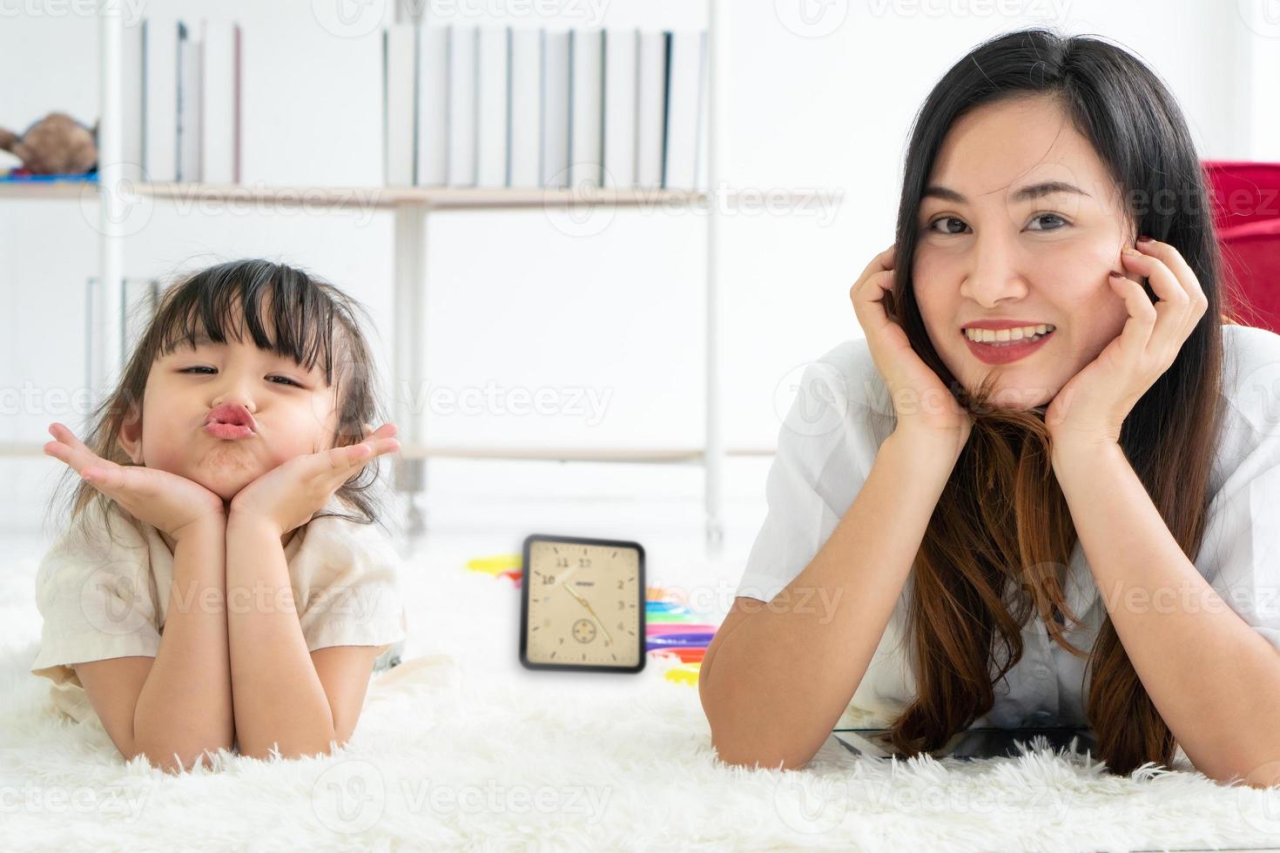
10h24
